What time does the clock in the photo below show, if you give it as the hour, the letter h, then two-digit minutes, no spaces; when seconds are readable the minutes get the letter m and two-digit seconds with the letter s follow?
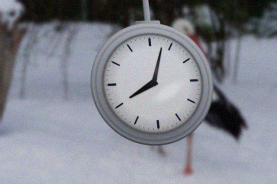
8h03
